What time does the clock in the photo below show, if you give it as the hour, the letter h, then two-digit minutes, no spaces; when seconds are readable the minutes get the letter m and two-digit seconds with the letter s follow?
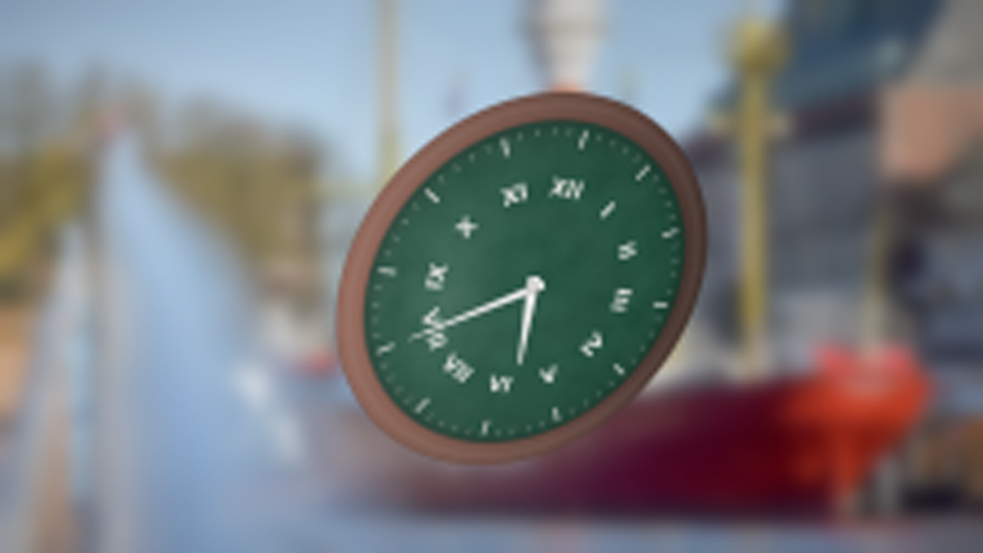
5h40
